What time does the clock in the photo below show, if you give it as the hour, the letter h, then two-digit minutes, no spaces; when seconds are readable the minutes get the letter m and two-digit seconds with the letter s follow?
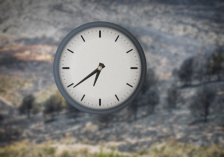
6h39
